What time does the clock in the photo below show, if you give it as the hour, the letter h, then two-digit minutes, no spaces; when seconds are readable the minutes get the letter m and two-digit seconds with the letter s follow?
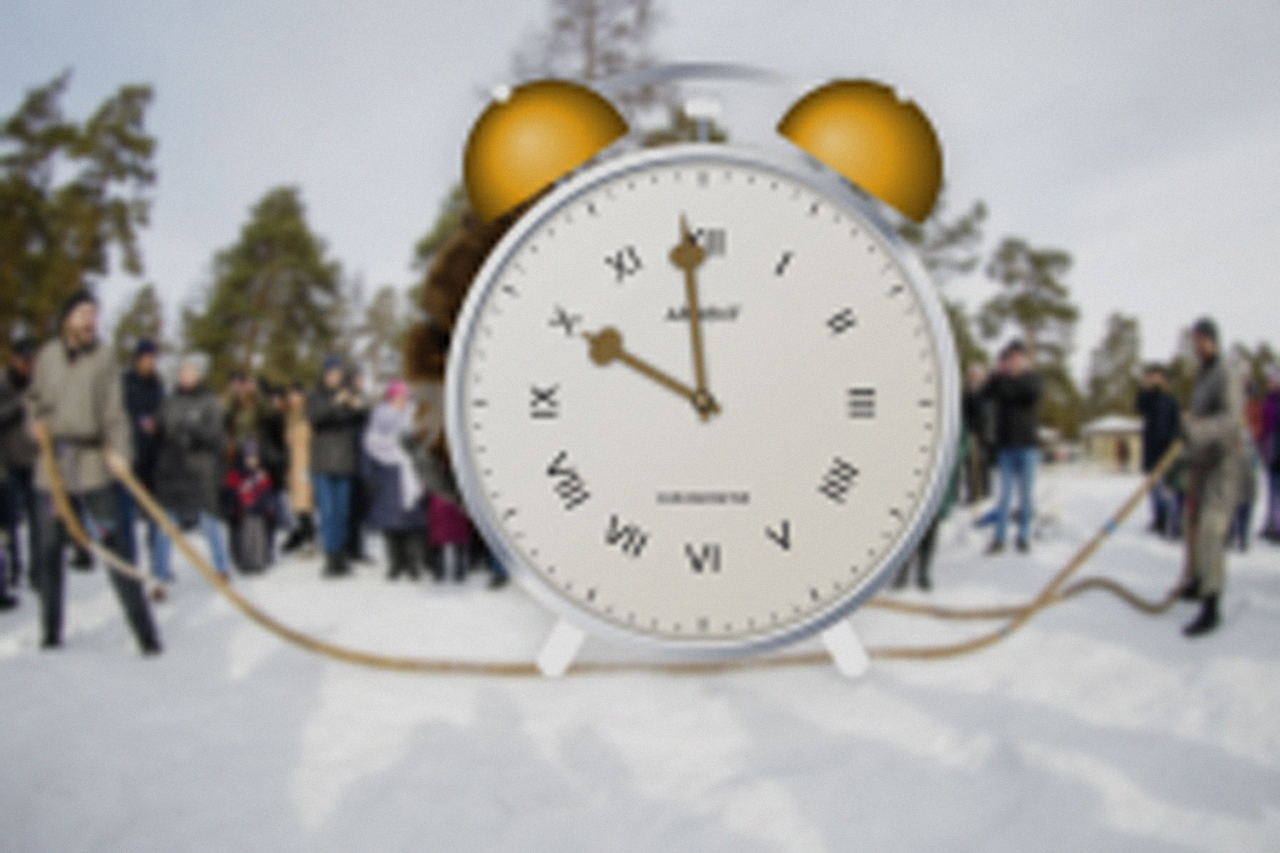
9h59
